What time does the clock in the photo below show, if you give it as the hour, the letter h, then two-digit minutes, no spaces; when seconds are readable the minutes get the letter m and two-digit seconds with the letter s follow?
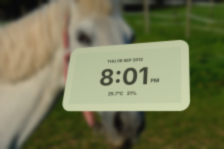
8h01
